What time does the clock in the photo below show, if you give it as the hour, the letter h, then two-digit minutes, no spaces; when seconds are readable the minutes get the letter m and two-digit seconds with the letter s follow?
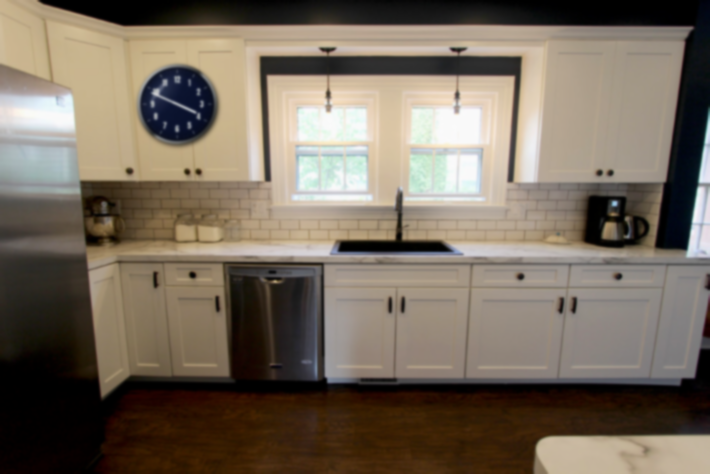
3h49
